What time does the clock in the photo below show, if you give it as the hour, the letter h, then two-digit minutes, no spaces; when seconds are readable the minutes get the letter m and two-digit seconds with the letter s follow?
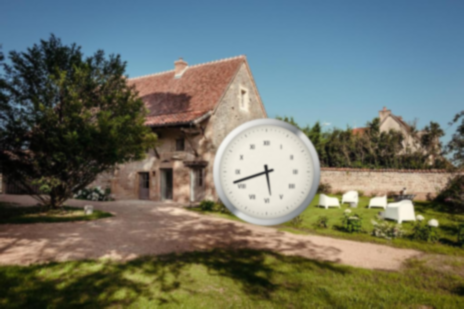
5h42
